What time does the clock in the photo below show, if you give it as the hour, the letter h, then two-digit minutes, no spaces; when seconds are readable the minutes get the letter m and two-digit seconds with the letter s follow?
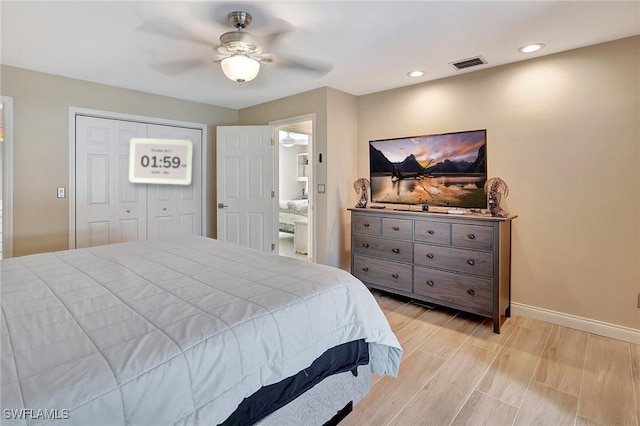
1h59
